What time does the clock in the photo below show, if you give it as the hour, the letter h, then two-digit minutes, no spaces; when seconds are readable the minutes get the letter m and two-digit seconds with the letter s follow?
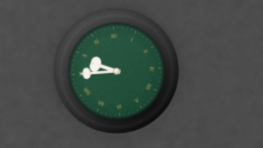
9h45
